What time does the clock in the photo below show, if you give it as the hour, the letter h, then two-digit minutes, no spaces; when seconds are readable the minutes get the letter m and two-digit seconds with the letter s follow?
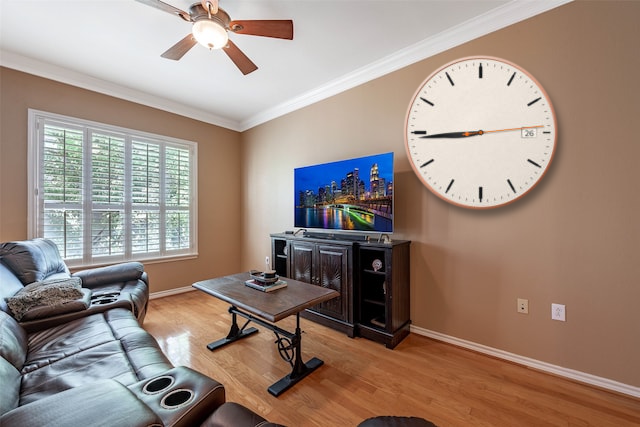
8h44m14s
